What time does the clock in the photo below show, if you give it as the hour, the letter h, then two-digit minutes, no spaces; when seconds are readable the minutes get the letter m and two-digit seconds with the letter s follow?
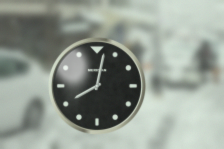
8h02
